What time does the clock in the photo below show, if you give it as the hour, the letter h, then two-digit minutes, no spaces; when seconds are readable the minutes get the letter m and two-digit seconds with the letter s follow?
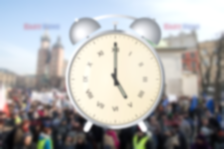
5h00
